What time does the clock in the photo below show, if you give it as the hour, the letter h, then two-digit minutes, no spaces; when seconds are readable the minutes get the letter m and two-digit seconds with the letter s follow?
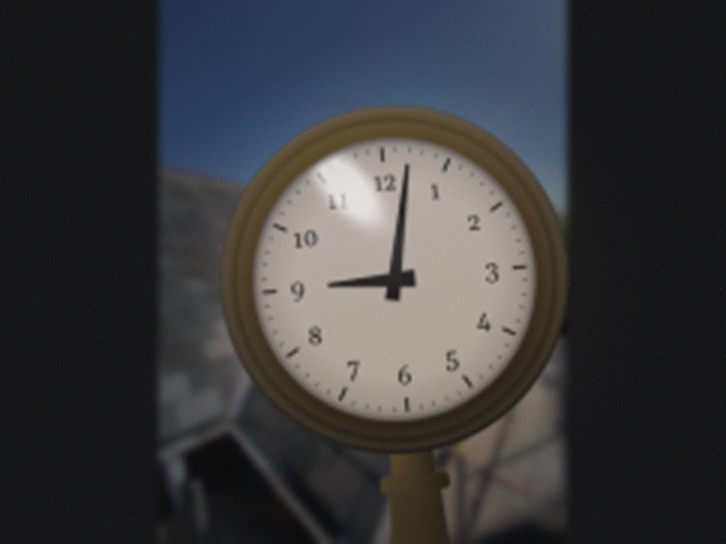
9h02
